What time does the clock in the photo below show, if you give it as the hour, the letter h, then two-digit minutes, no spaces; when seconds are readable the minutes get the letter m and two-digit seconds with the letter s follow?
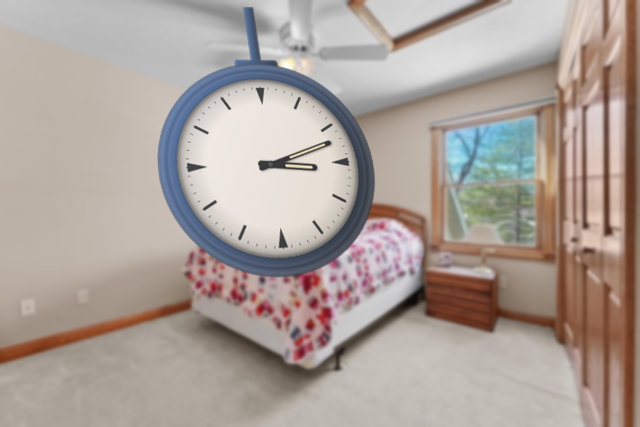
3h12
